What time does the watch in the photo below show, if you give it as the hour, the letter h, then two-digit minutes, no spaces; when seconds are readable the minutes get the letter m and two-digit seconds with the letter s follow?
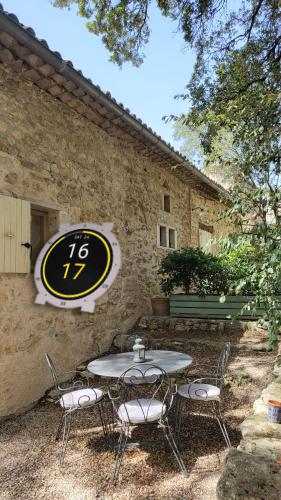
16h17
